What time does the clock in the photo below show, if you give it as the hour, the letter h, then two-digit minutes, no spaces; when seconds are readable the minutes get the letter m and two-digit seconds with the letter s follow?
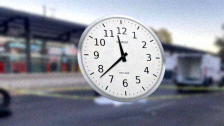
11h38
